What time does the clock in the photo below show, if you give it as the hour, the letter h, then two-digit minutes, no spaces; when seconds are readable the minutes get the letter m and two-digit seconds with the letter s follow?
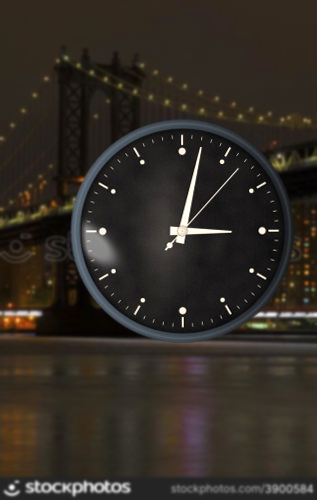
3h02m07s
